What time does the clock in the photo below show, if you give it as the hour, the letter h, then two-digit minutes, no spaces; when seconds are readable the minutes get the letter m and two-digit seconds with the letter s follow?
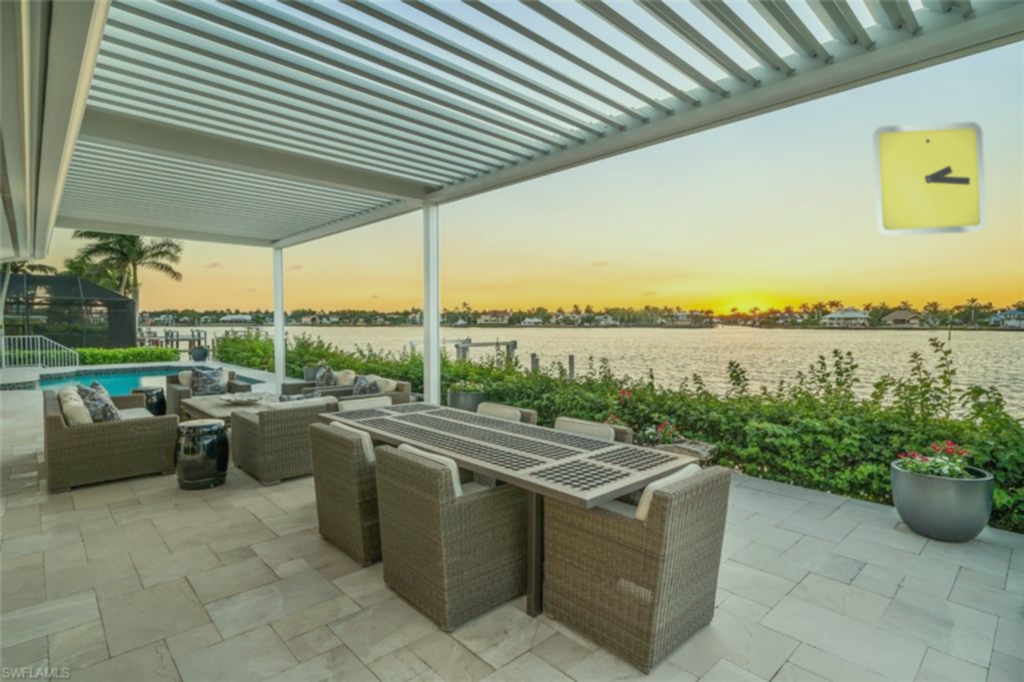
2h16
